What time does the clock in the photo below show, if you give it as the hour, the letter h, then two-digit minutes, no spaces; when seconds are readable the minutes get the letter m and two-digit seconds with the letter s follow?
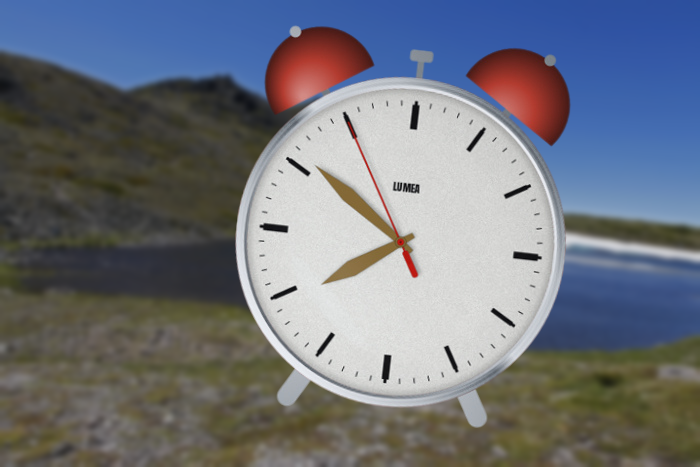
7h50m55s
